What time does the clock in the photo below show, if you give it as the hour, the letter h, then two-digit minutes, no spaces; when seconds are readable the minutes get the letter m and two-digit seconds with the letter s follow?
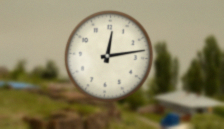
12h13
